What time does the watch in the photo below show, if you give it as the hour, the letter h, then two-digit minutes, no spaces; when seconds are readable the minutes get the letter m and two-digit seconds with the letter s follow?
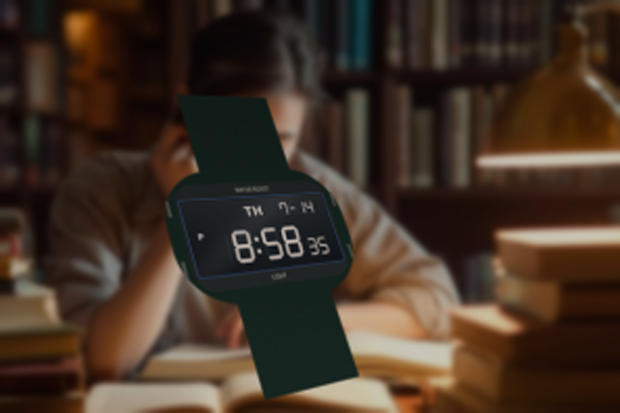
8h58m35s
